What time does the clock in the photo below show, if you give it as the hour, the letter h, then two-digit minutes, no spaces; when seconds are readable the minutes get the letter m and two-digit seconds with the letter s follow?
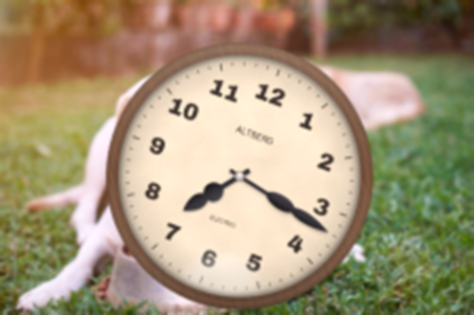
7h17
